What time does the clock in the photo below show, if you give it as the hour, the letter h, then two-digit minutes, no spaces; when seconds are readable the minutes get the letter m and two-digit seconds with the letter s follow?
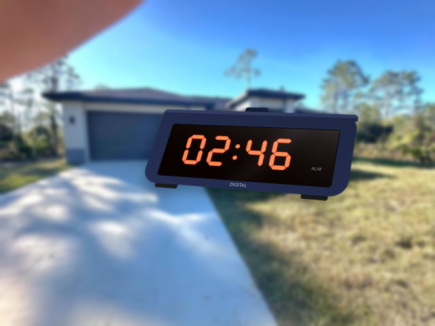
2h46
